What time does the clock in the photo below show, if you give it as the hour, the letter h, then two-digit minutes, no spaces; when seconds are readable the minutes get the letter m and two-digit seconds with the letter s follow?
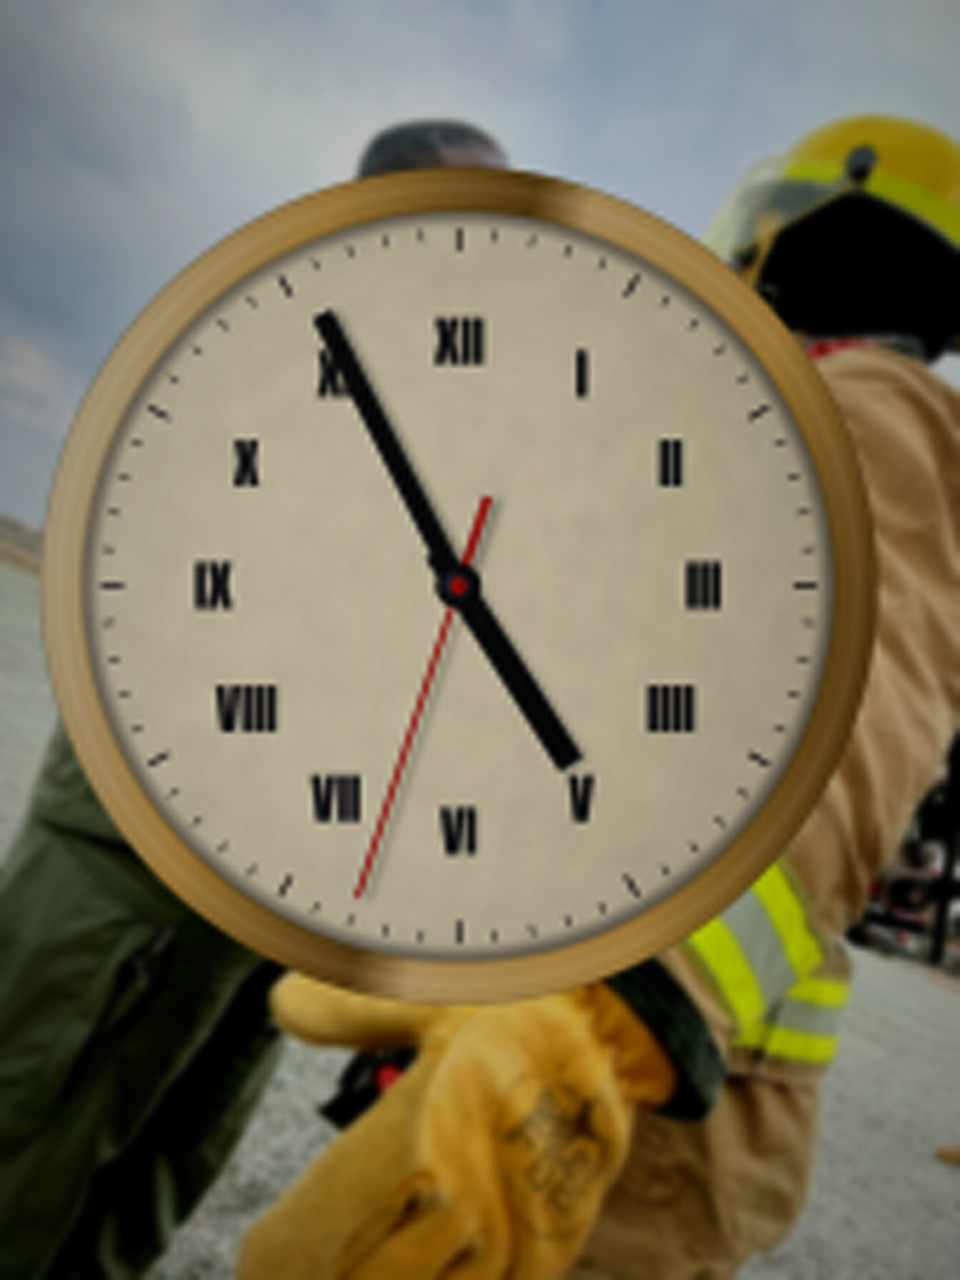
4h55m33s
